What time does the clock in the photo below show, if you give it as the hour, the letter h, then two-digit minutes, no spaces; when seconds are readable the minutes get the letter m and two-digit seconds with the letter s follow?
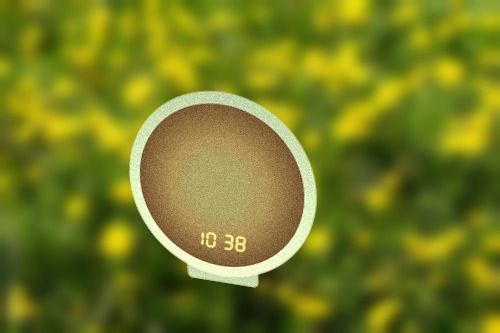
10h38
